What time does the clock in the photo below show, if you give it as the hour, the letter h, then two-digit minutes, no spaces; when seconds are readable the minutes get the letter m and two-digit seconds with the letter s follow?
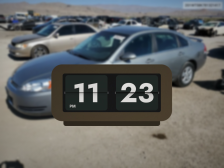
11h23
